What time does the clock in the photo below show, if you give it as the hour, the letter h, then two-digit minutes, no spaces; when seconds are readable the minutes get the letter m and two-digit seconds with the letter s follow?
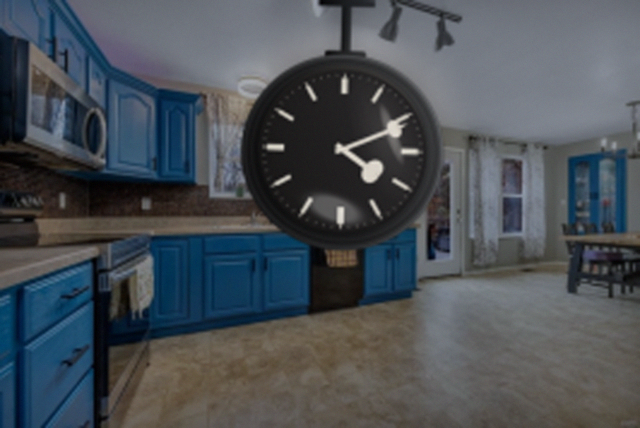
4h11
